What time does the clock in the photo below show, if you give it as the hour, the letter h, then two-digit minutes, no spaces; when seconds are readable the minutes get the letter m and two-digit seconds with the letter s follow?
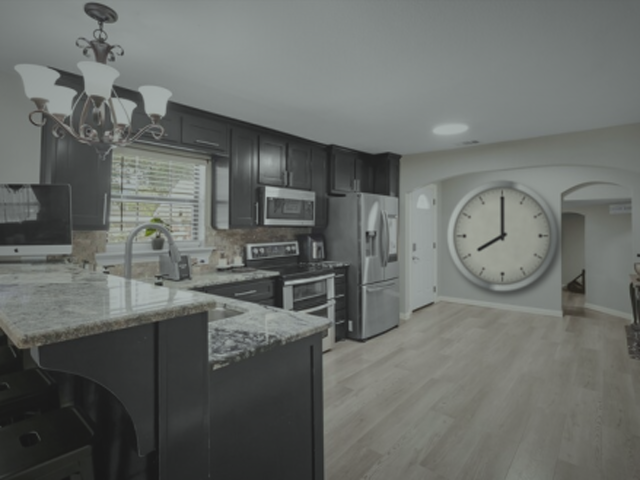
8h00
